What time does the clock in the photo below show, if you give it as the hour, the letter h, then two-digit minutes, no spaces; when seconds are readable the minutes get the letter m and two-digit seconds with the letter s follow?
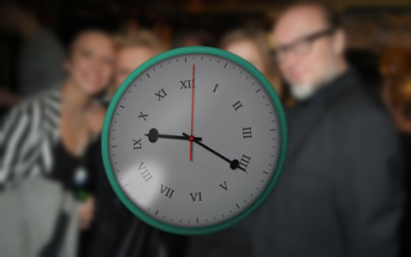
9h21m01s
